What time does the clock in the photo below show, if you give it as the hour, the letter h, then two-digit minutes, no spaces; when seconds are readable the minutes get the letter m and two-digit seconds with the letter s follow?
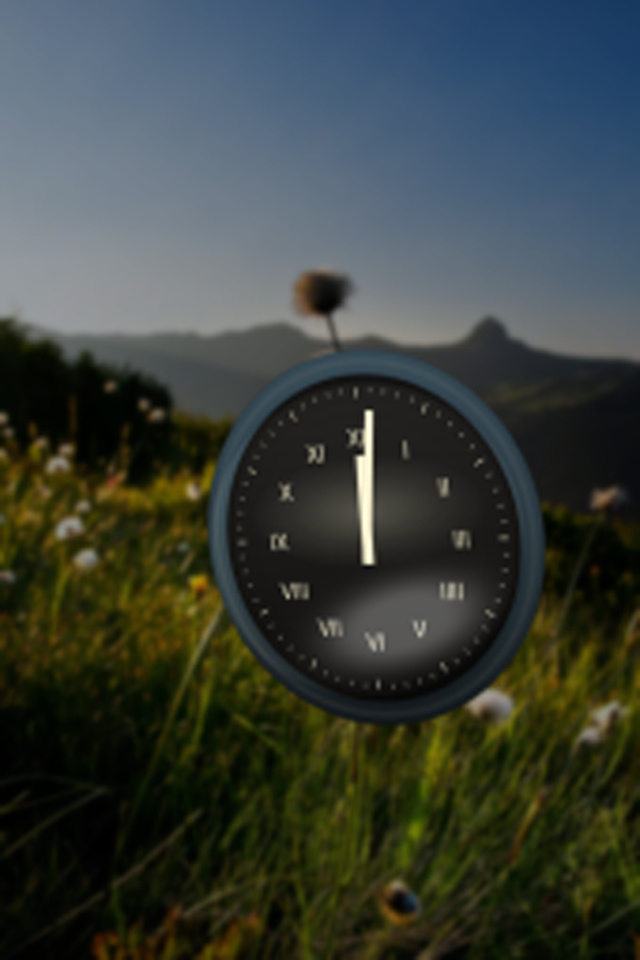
12h01
